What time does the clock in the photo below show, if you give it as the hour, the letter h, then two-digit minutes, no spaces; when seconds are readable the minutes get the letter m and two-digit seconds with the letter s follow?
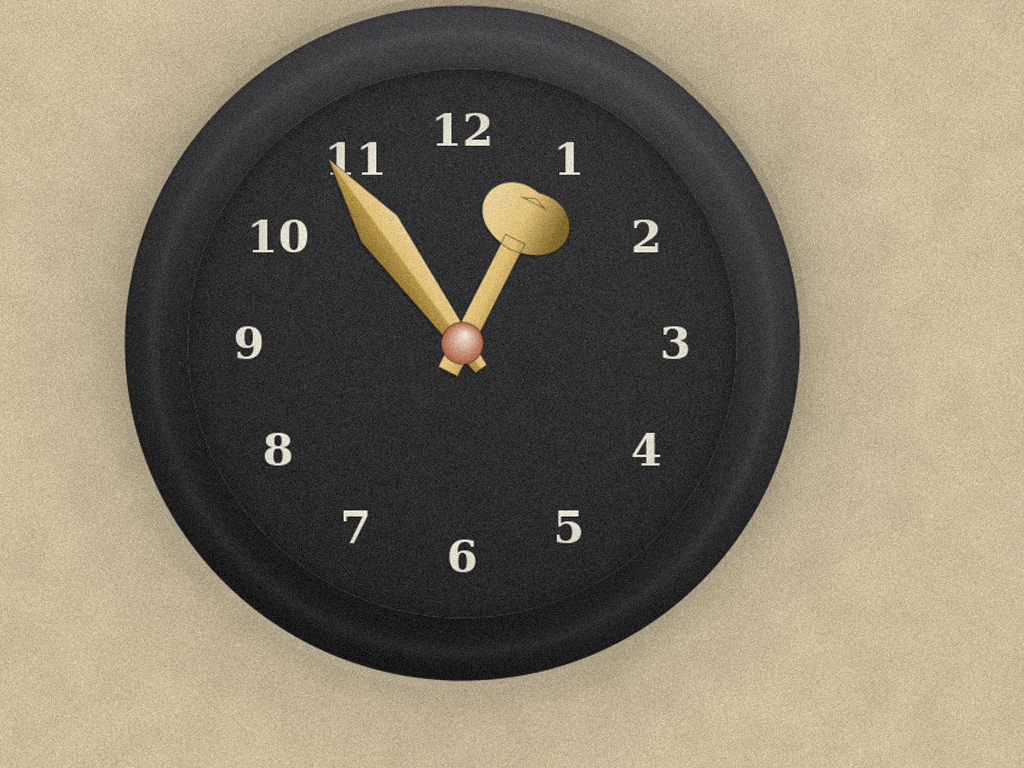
12h54
